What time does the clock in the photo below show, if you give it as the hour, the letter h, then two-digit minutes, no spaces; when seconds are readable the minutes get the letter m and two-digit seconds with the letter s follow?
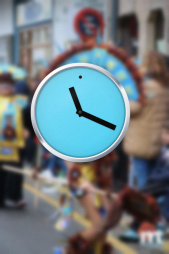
11h19
